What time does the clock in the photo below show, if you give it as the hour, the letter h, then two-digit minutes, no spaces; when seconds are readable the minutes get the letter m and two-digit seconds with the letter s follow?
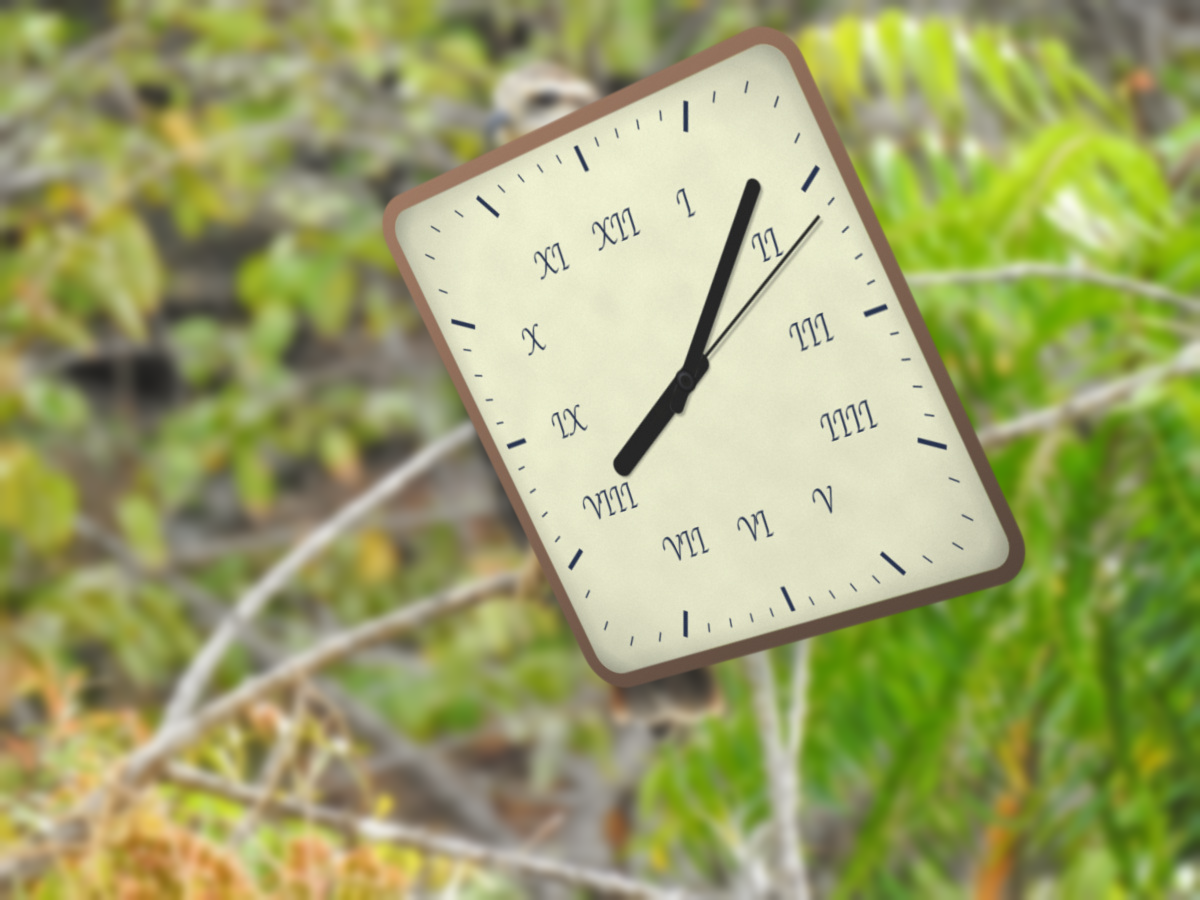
8h08m11s
